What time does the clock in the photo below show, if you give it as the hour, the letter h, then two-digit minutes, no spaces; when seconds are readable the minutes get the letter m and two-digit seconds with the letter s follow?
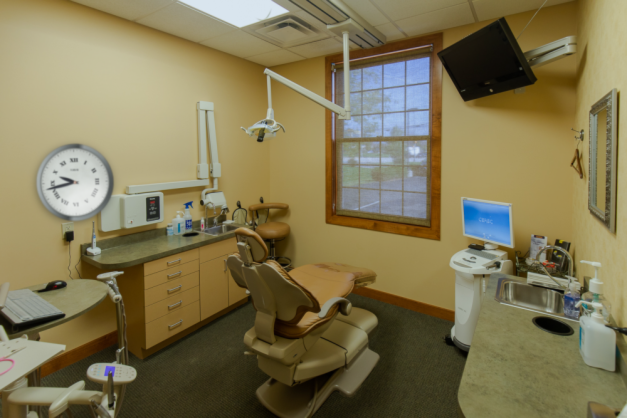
9h43
